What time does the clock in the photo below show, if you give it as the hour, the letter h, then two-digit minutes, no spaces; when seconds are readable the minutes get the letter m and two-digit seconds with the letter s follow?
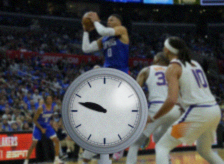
9h48
